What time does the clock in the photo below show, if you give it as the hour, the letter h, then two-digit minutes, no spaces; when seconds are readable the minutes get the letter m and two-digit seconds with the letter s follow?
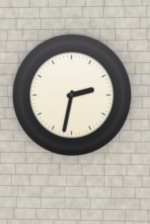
2h32
